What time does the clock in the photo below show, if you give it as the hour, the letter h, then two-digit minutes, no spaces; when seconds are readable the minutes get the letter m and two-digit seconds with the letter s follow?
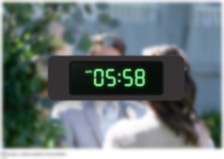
5h58
